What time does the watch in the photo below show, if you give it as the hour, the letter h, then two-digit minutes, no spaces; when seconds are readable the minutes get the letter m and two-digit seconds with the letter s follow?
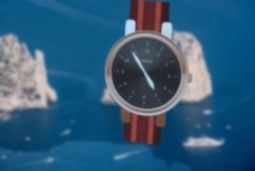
4h54
